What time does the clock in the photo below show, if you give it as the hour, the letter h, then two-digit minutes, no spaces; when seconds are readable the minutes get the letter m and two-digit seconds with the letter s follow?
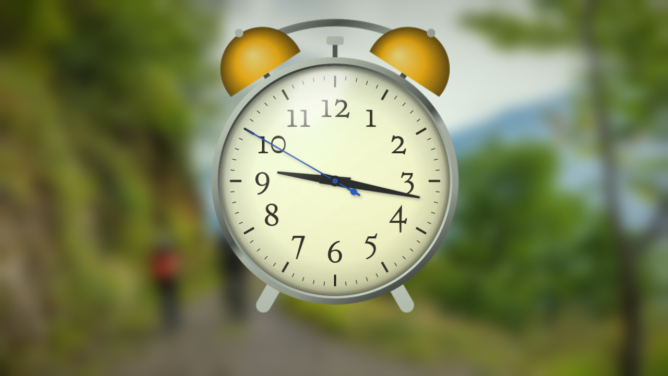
9h16m50s
